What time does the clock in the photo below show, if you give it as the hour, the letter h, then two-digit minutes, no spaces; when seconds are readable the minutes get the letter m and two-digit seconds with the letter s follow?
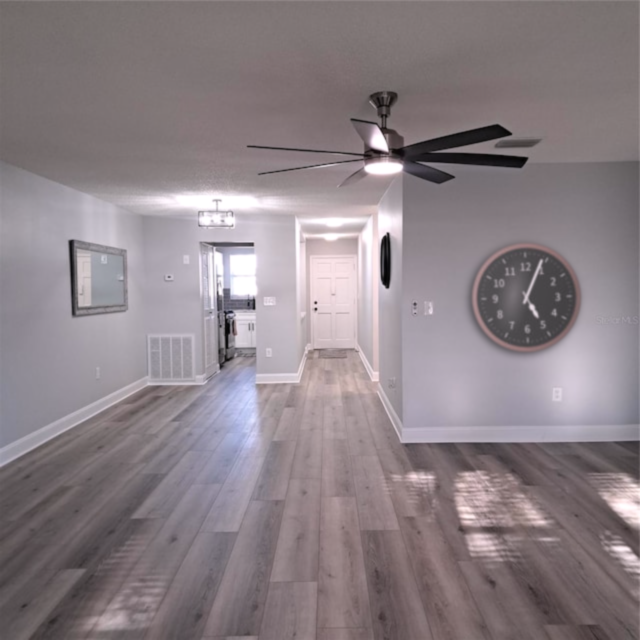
5h04
